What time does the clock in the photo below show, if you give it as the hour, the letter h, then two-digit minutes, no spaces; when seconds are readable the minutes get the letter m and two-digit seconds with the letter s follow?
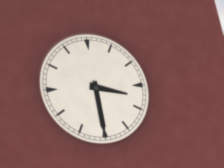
3h30
